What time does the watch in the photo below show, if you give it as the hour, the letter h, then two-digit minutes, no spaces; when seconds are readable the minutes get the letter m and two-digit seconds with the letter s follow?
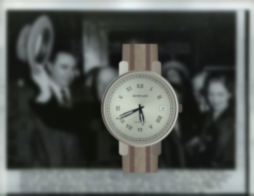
5h41
